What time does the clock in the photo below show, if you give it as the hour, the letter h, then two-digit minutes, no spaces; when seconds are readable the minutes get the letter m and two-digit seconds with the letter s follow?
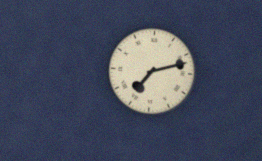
7h12
